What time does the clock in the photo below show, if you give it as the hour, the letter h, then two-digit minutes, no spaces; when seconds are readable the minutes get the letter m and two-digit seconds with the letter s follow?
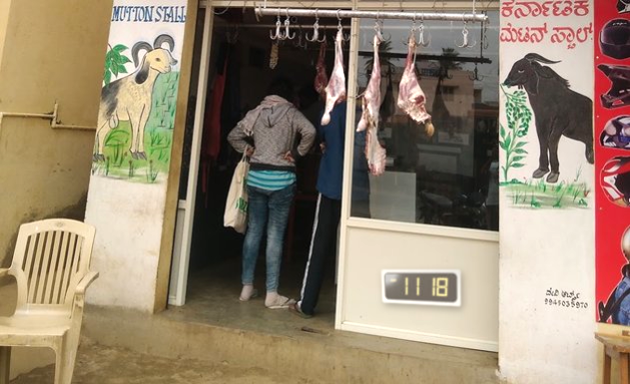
11h18
